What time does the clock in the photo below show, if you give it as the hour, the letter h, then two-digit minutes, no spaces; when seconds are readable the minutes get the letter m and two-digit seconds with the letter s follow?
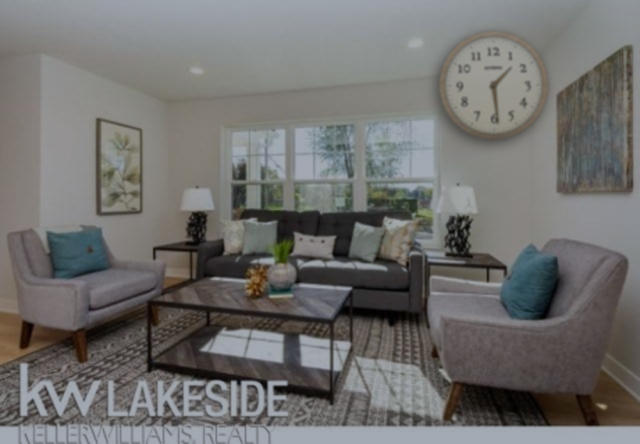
1h29
